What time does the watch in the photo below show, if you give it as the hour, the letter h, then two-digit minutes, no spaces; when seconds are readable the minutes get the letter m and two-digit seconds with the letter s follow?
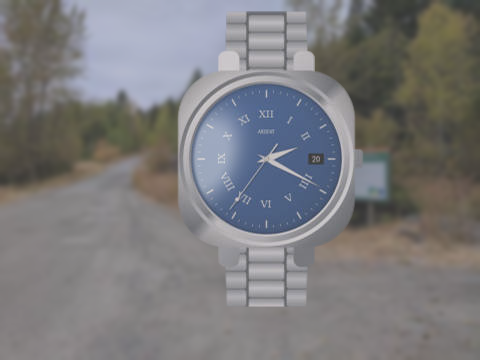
2h19m36s
